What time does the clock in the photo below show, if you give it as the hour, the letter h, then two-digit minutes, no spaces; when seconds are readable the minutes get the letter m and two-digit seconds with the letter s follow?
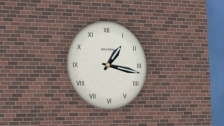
1h17
